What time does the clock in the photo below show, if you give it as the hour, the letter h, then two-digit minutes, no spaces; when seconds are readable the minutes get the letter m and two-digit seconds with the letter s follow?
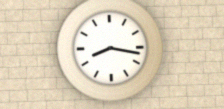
8h17
